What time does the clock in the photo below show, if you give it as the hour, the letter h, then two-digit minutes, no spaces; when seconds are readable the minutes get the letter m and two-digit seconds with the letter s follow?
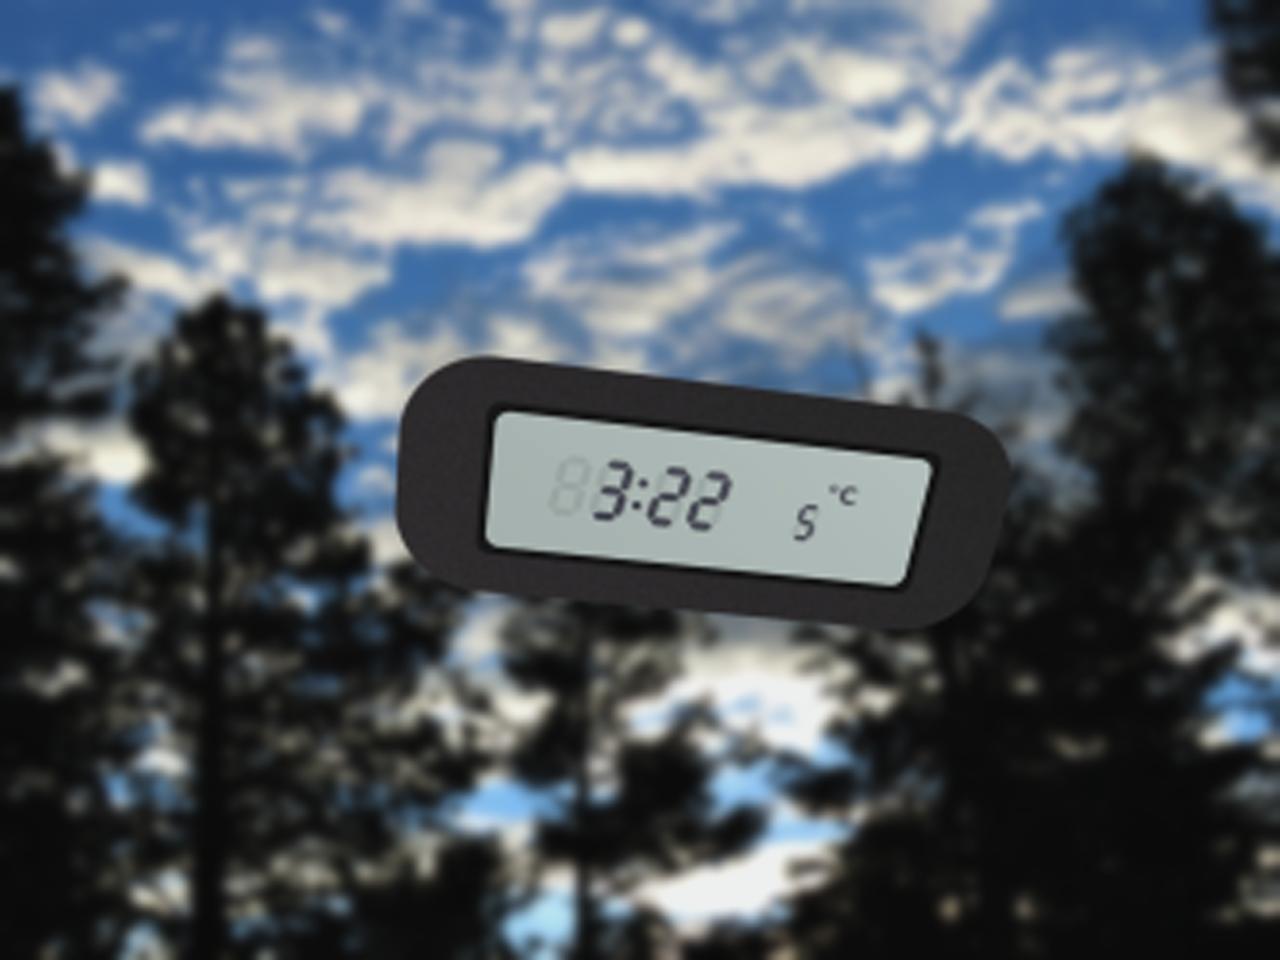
3h22
